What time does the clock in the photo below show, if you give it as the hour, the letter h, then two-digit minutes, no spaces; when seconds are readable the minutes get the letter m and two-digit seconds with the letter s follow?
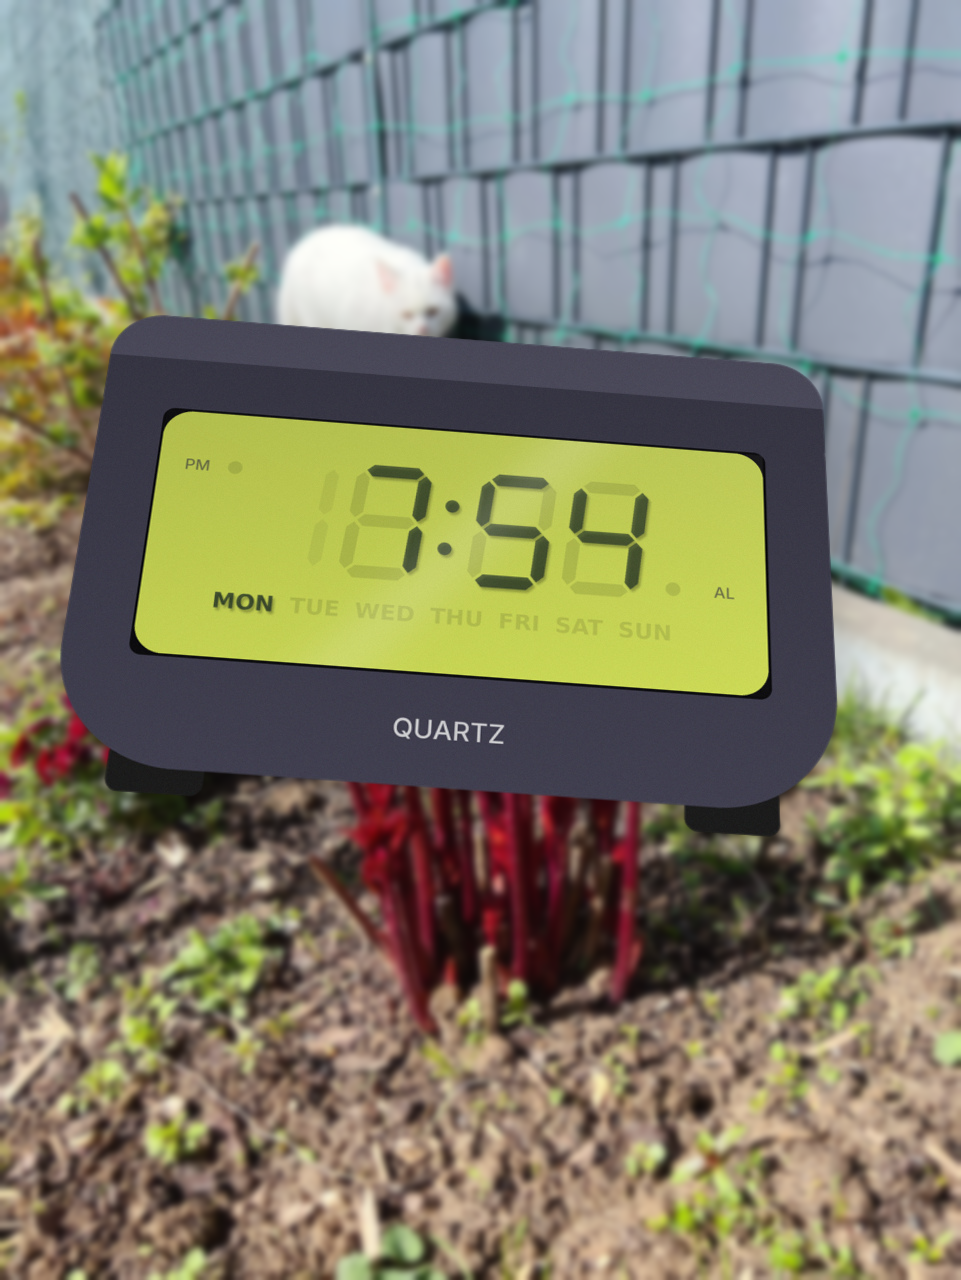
7h54
